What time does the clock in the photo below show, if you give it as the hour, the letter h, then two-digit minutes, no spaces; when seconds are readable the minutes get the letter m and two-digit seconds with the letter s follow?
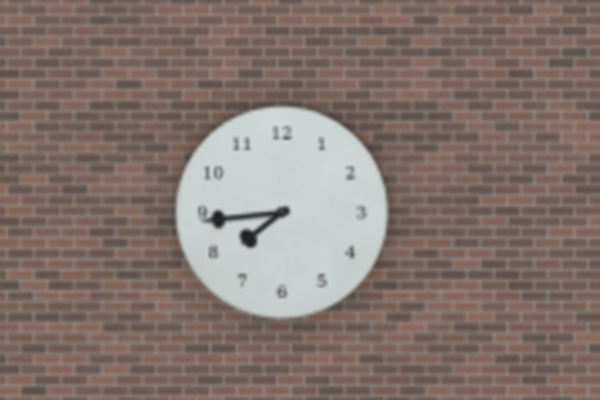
7h44
